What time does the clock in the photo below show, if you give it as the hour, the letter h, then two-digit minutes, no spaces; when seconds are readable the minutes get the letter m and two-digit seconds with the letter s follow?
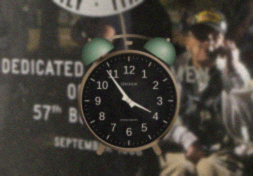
3h54
